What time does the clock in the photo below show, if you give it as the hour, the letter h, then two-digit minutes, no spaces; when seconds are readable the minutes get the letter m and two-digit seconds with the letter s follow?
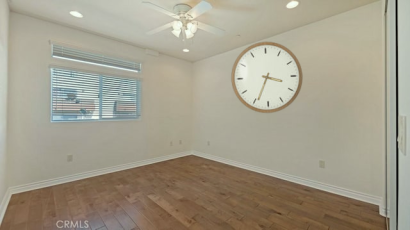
3h34
